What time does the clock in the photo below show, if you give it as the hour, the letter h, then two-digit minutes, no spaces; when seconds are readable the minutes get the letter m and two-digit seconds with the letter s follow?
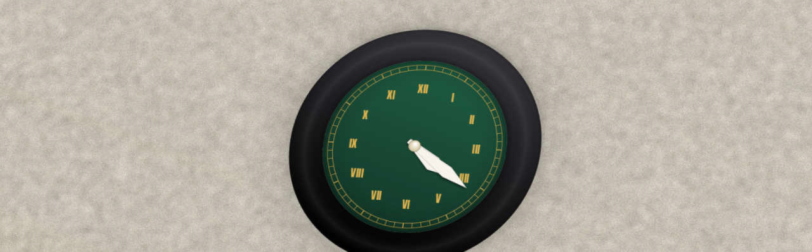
4h21
